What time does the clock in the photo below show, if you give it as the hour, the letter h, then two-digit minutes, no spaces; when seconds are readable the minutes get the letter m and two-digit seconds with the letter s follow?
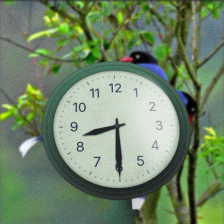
8h30
